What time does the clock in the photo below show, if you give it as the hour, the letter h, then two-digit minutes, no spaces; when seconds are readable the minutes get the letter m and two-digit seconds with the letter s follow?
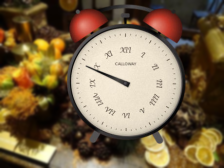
9h49
